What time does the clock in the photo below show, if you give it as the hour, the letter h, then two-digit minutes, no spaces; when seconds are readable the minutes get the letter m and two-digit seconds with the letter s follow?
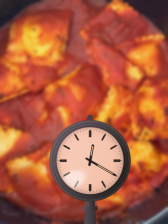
12h20
